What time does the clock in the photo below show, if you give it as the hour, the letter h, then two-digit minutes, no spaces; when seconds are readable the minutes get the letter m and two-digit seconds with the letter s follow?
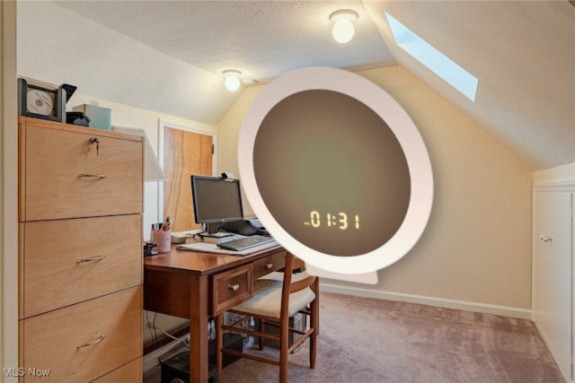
1h31
